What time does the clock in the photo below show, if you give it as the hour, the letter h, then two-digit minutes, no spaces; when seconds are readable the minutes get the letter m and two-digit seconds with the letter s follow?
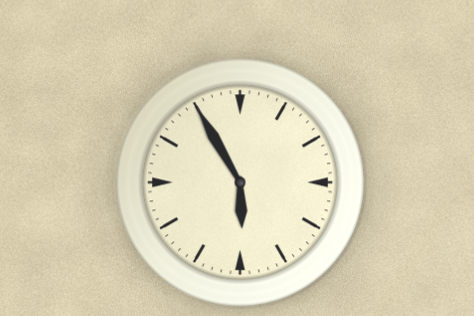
5h55
